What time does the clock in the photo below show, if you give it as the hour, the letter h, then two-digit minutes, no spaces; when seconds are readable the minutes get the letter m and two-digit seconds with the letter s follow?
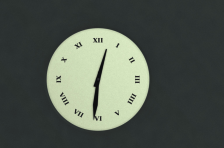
12h31
